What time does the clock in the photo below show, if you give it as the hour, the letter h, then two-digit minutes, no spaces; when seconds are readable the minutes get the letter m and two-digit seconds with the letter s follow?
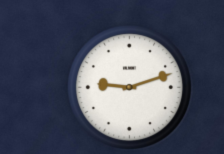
9h12
